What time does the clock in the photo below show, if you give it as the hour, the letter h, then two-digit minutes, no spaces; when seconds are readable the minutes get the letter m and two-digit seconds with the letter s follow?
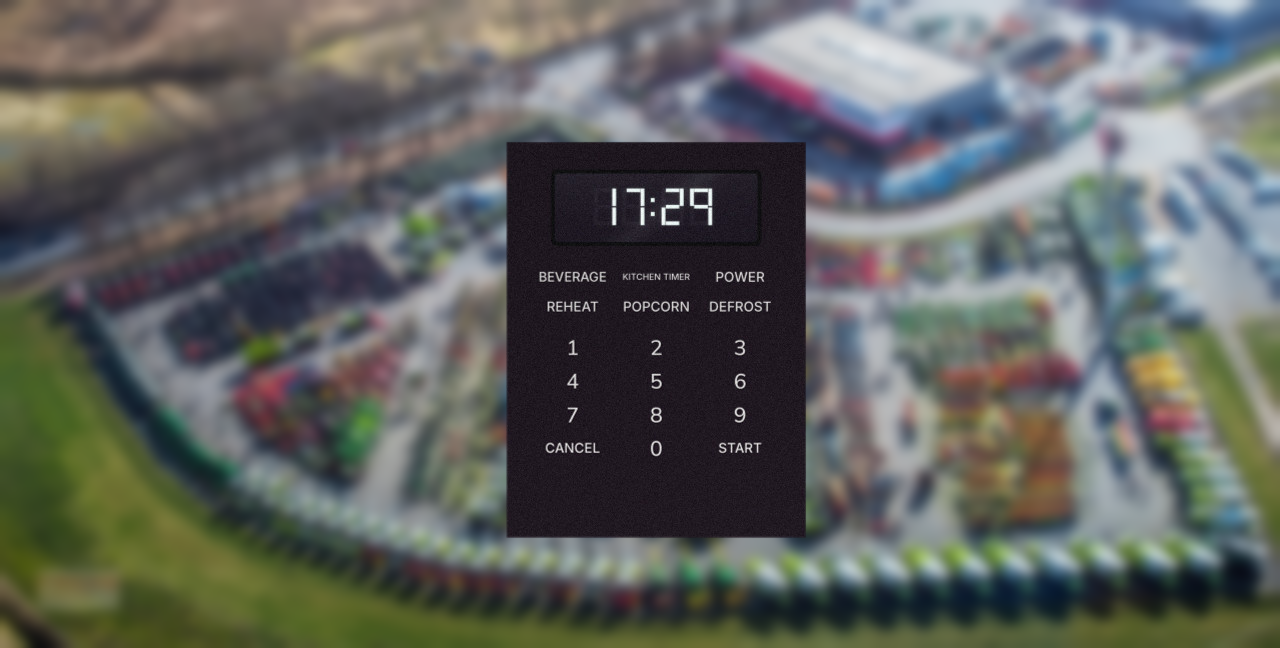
17h29
